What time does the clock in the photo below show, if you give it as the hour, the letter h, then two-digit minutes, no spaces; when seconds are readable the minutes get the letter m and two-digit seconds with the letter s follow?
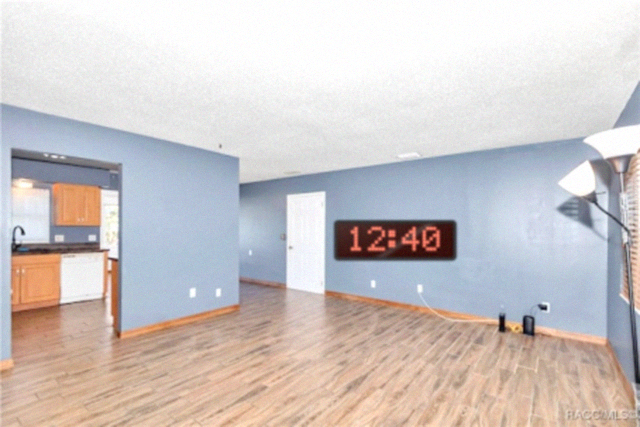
12h40
